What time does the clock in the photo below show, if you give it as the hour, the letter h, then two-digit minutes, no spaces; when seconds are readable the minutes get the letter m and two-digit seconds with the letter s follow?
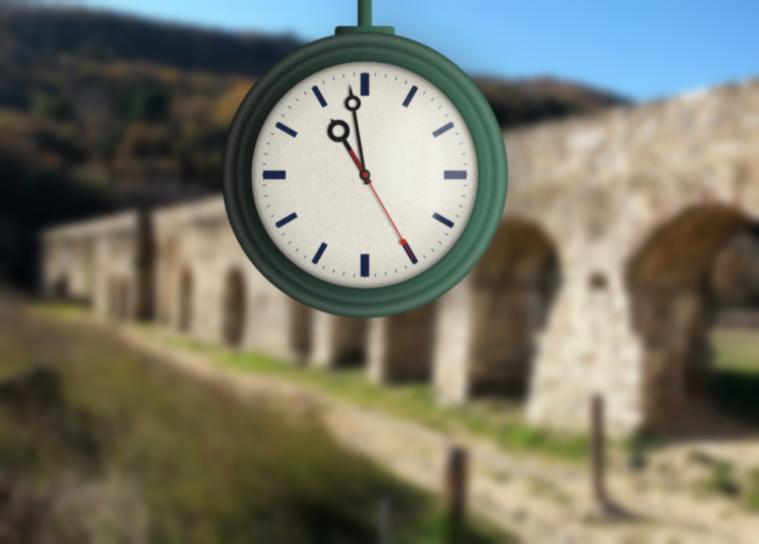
10h58m25s
